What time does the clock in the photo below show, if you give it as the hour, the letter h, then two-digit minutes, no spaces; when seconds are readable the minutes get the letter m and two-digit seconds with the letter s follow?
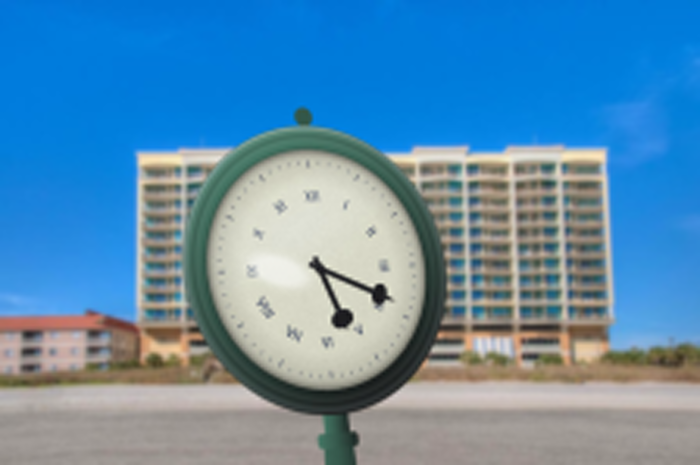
5h19
